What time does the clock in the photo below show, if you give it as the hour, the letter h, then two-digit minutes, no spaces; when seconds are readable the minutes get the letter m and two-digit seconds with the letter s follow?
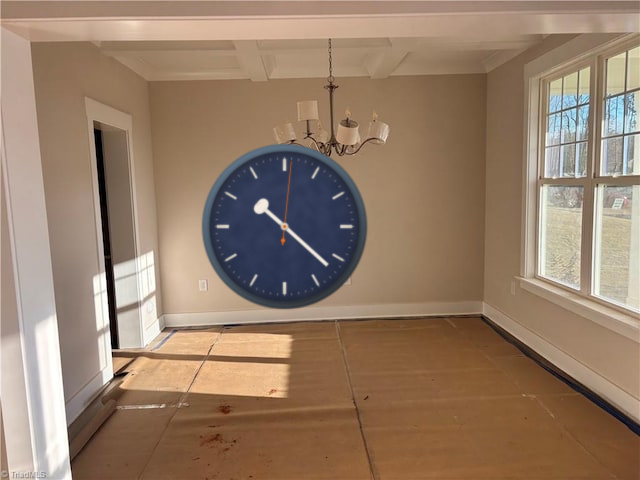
10h22m01s
